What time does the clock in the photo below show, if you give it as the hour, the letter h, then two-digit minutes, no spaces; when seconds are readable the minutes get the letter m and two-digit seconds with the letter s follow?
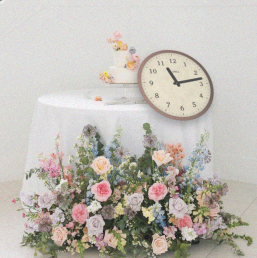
11h13
